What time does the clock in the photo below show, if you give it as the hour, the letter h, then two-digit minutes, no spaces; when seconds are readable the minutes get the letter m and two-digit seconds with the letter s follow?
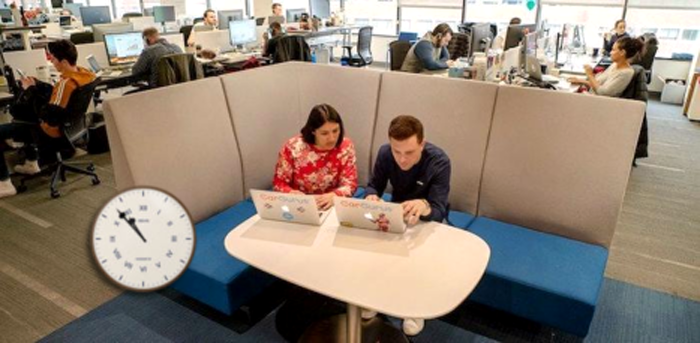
10h53
